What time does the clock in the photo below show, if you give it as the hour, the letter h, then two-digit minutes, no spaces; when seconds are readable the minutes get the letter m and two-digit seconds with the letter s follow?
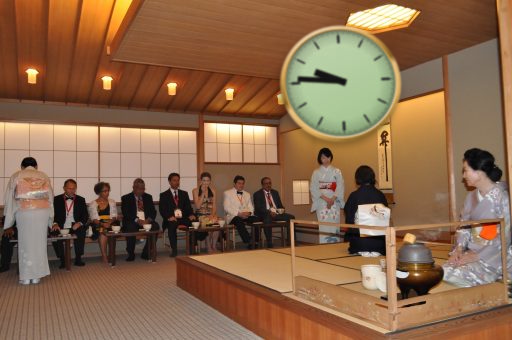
9h46
